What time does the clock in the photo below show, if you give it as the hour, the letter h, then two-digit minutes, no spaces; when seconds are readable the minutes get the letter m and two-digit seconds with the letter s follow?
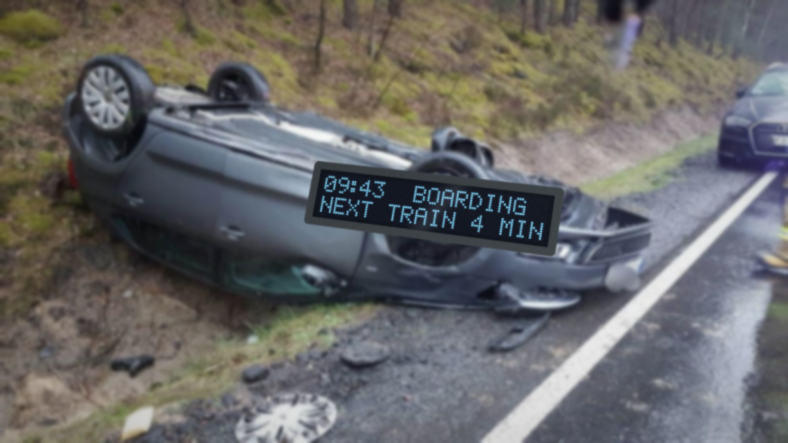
9h43
